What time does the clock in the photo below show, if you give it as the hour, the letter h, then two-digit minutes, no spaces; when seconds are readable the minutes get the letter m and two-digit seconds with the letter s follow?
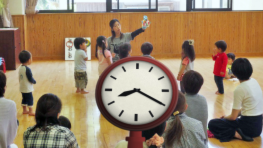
8h20
